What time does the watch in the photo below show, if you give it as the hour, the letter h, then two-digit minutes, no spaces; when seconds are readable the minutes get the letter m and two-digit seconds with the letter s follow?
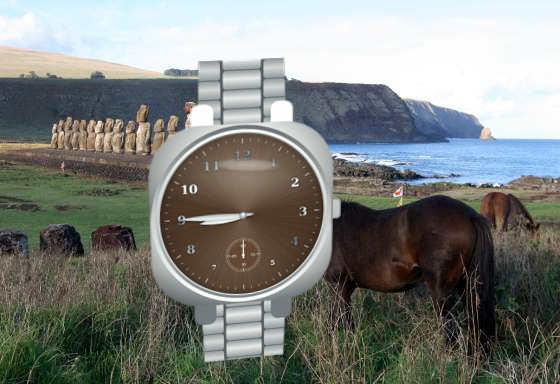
8h45
